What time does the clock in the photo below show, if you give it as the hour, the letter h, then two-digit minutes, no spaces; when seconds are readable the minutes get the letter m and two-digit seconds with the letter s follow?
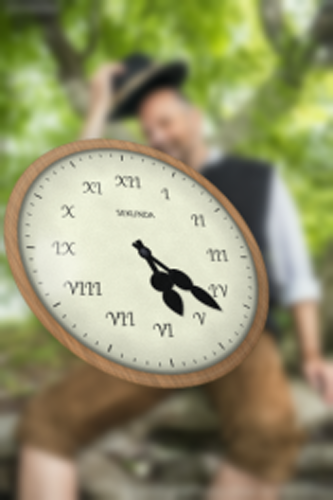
5h22
